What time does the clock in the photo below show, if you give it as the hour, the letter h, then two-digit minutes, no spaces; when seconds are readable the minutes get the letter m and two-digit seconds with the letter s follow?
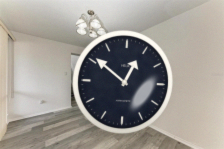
12h51
